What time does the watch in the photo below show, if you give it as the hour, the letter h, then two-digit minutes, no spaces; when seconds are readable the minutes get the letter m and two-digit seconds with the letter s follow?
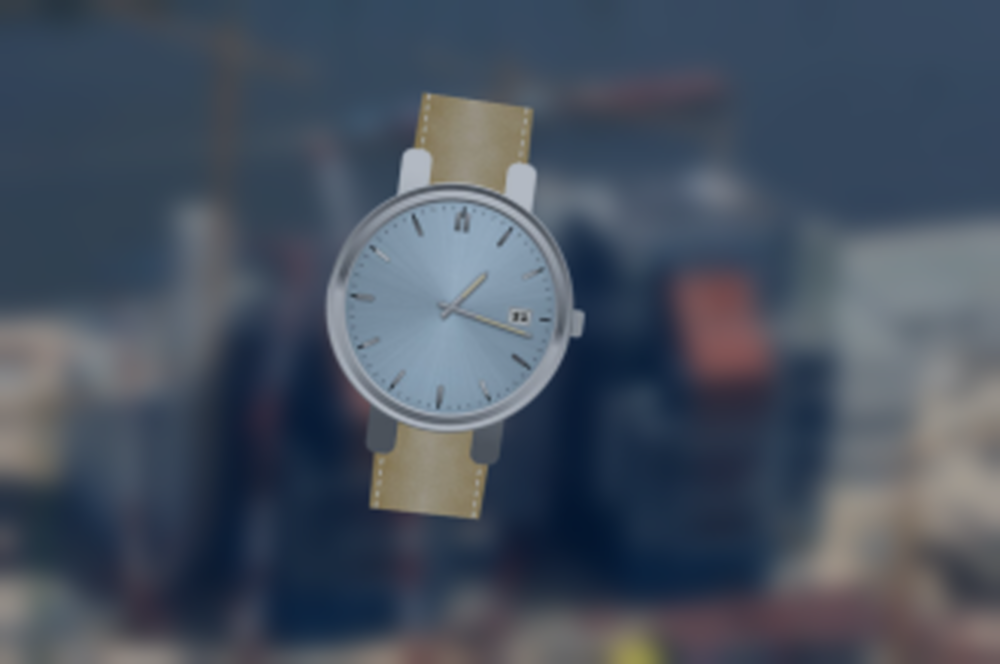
1h17
